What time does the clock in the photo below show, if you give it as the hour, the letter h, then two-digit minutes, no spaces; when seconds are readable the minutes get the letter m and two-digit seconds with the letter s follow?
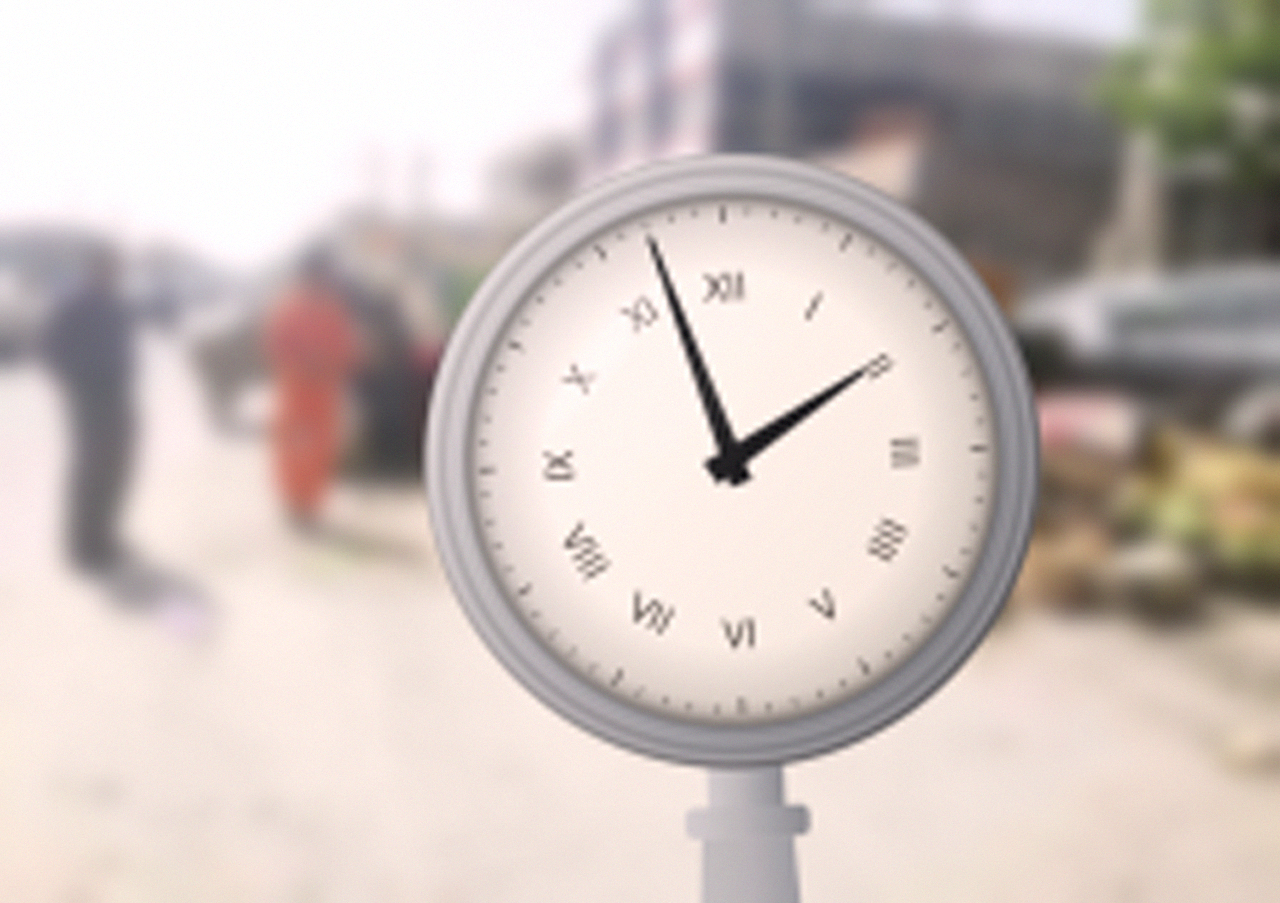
1h57
